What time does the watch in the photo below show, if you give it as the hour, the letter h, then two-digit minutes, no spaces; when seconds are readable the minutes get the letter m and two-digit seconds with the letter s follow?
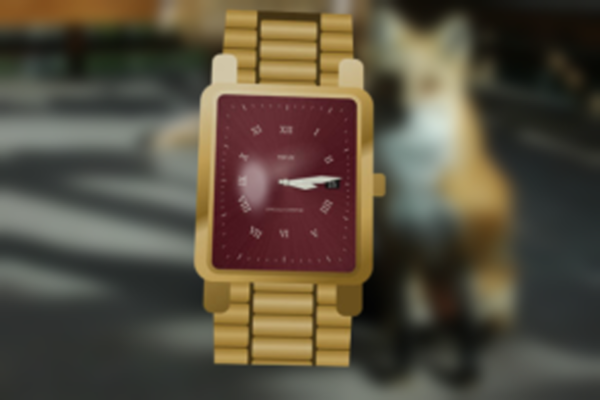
3h14
